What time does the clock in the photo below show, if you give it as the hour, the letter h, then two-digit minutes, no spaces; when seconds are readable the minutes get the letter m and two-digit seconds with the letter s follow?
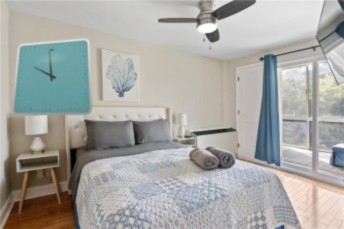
9h59
